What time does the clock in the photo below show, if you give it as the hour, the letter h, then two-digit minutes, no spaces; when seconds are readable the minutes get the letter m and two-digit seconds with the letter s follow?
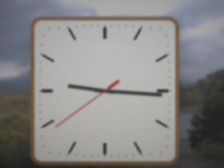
9h15m39s
